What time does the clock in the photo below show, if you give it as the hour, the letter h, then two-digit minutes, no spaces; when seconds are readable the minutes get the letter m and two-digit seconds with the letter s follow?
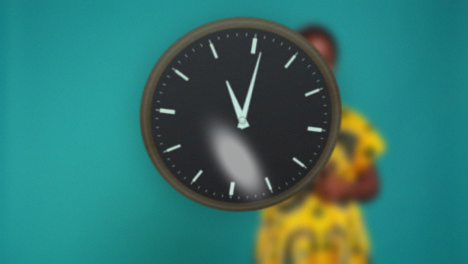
11h01
